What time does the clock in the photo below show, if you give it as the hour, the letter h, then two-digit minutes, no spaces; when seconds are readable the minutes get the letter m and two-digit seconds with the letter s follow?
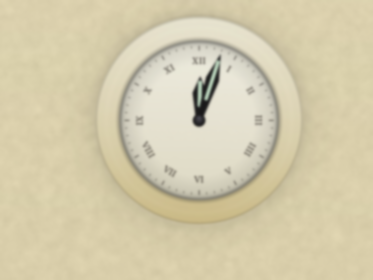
12h03
